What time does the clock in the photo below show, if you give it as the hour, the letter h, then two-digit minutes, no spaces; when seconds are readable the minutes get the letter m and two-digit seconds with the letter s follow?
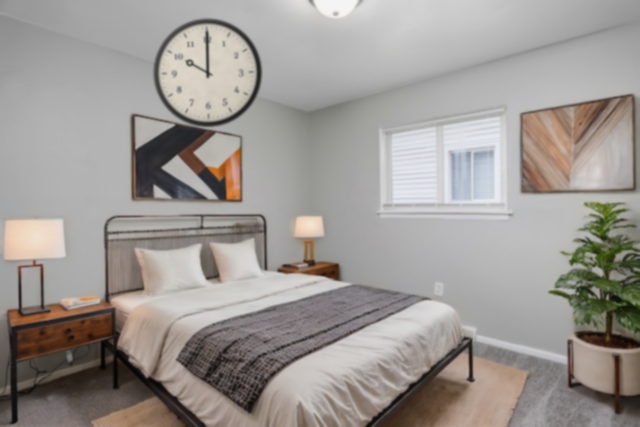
10h00
